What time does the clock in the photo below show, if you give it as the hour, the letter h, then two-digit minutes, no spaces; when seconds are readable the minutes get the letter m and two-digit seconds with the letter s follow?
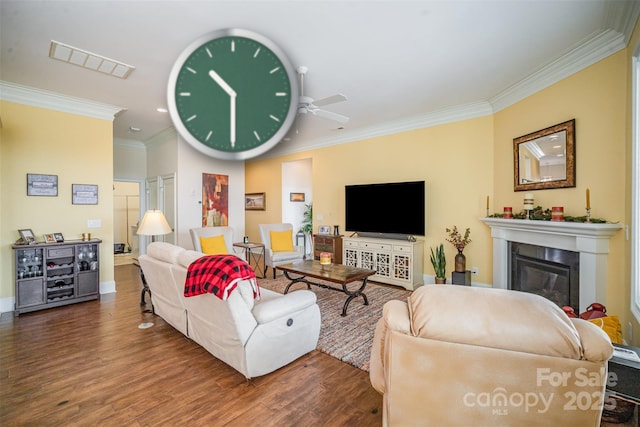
10h30
